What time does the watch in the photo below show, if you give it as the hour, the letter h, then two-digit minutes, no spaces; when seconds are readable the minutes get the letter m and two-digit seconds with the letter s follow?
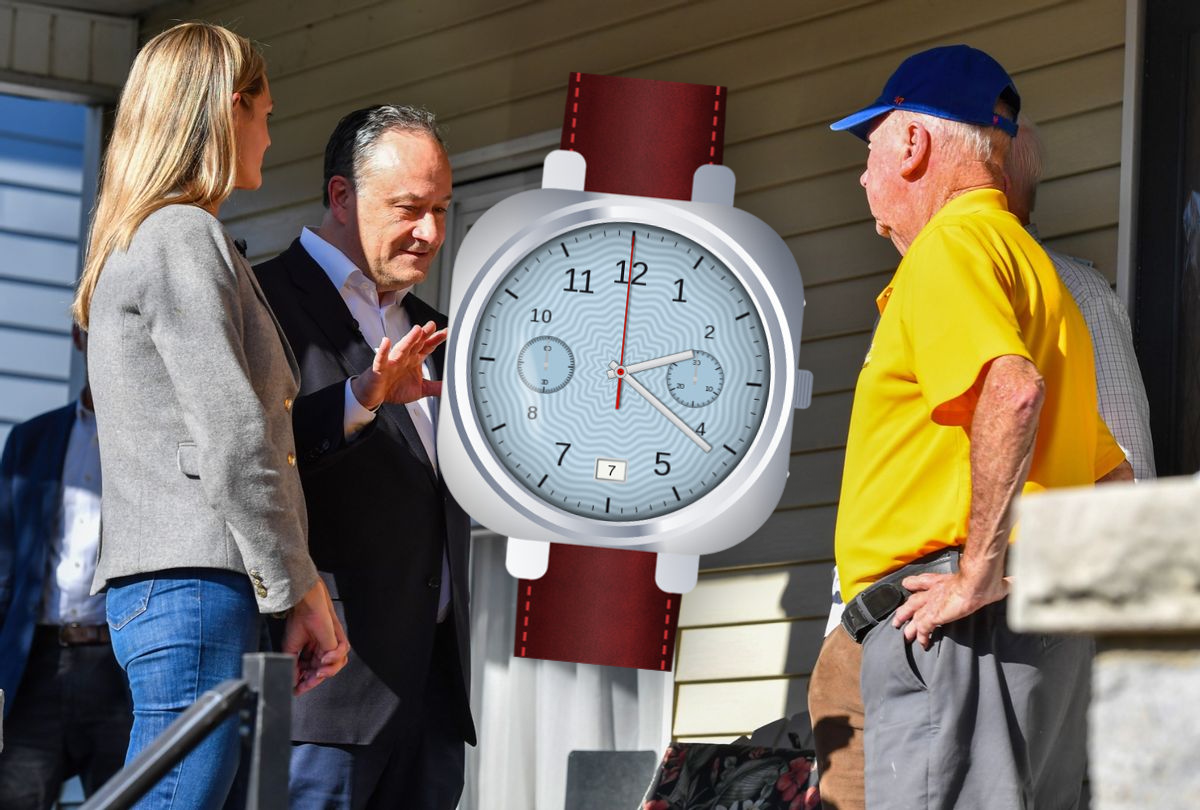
2h21
